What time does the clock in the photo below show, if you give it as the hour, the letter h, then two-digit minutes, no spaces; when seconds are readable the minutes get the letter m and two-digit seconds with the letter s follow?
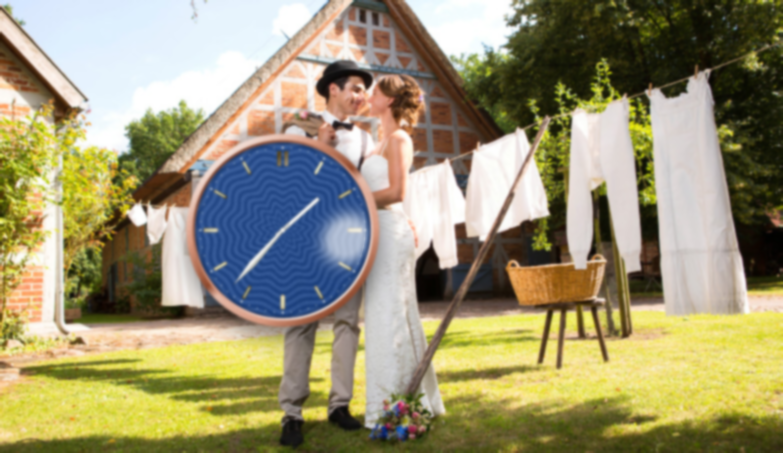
1h37
